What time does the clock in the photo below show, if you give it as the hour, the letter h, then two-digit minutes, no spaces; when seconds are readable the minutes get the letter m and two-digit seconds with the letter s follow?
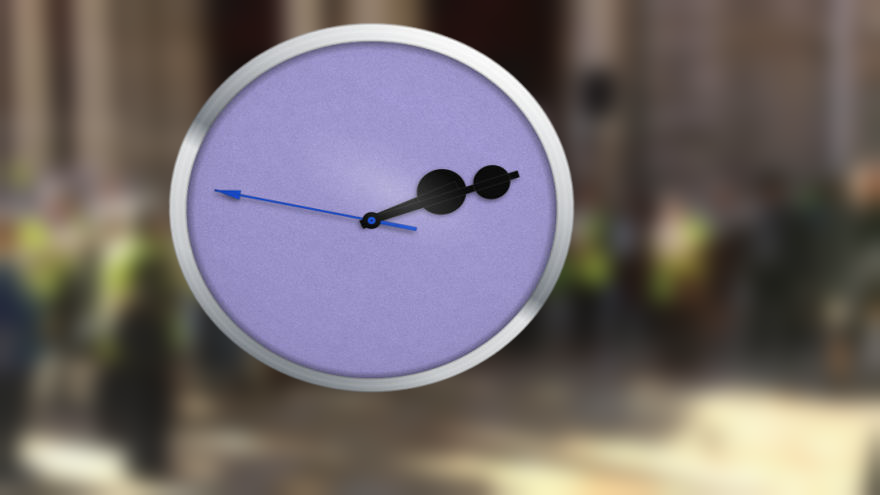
2h11m47s
